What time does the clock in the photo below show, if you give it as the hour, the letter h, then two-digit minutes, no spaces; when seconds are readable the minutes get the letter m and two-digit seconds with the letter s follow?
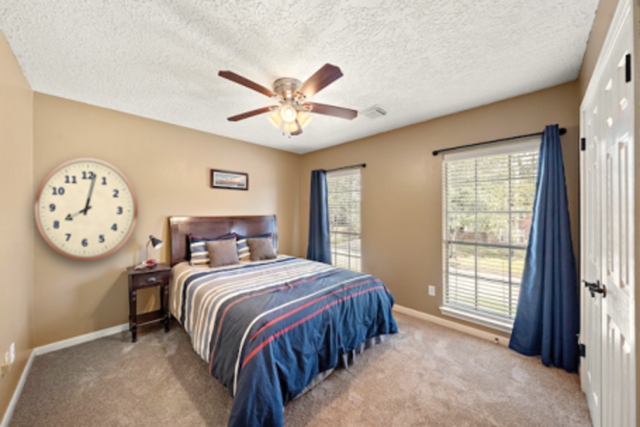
8h02
